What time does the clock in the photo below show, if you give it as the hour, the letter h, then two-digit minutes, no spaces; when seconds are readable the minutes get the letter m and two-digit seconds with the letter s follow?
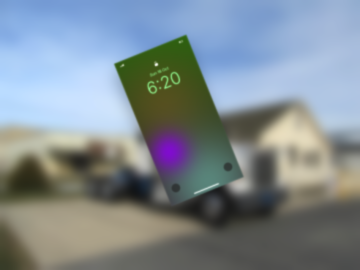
6h20
